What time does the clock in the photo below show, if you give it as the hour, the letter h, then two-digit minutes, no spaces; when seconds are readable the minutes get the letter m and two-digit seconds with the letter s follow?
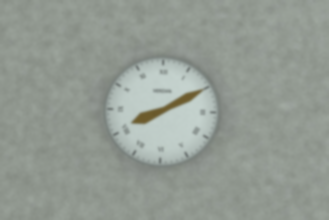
8h10
